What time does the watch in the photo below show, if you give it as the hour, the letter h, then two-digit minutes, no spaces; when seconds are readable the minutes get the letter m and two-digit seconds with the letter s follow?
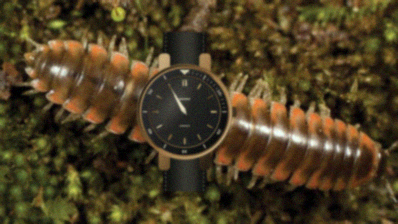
10h55
